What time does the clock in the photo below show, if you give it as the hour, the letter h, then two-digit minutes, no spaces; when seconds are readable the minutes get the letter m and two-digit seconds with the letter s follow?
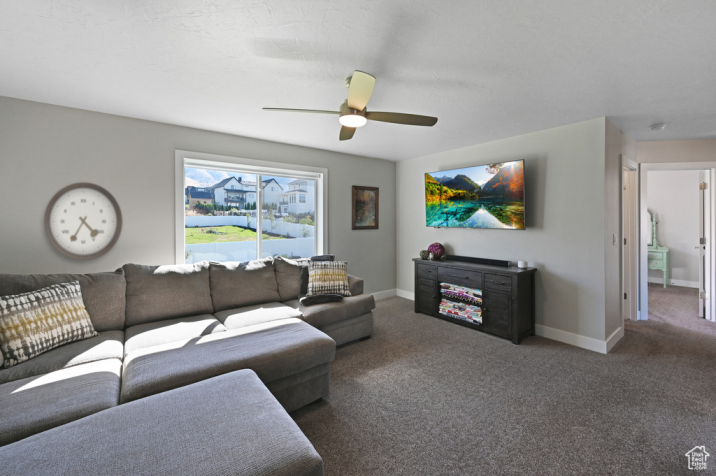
4h35
